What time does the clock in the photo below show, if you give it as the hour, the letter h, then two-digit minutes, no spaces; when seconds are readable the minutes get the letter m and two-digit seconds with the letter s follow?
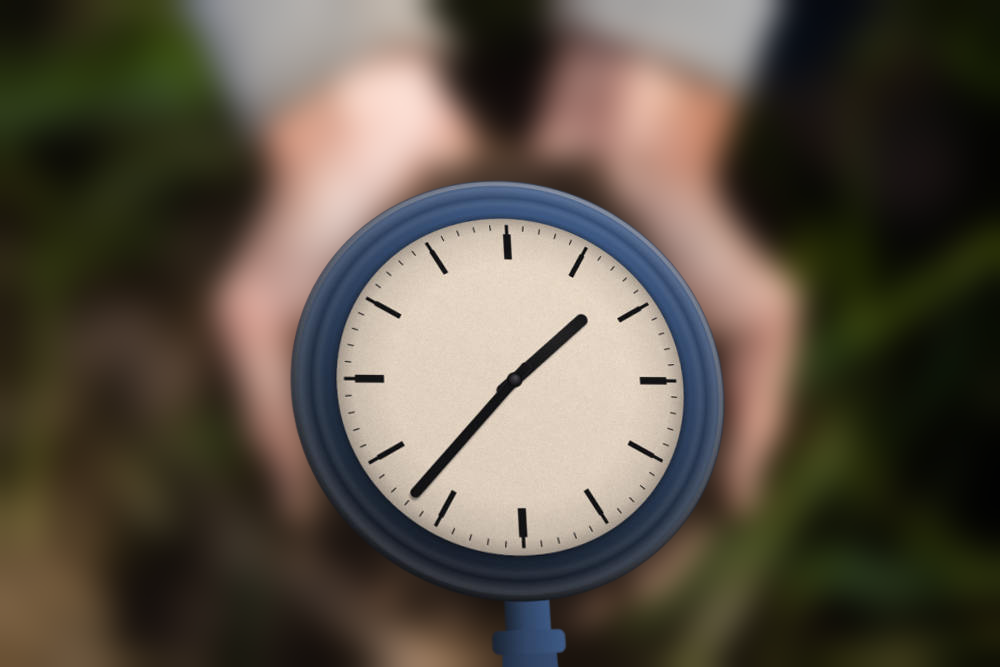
1h37
